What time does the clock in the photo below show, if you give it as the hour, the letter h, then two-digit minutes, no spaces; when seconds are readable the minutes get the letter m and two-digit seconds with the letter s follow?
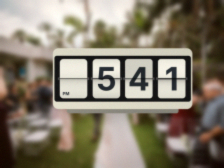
5h41
